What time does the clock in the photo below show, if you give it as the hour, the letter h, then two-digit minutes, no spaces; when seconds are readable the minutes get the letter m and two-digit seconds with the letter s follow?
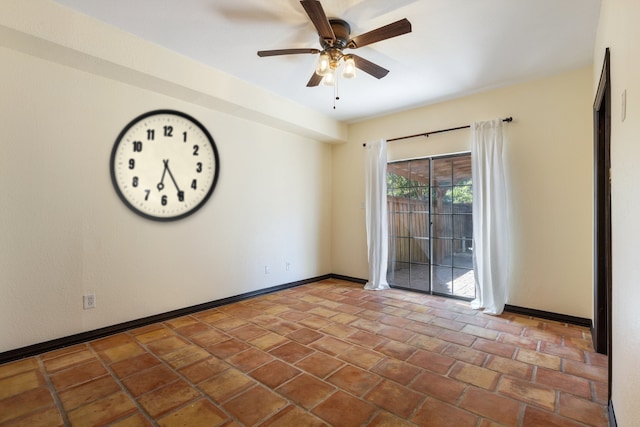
6h25
